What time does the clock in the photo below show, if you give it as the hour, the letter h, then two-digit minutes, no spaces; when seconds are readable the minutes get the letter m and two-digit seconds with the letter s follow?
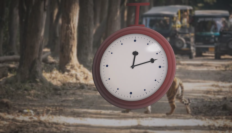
12h12
